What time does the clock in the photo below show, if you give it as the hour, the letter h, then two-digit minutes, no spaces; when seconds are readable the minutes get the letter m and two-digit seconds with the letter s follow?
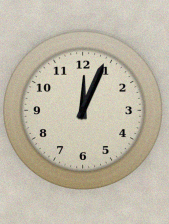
12h04
